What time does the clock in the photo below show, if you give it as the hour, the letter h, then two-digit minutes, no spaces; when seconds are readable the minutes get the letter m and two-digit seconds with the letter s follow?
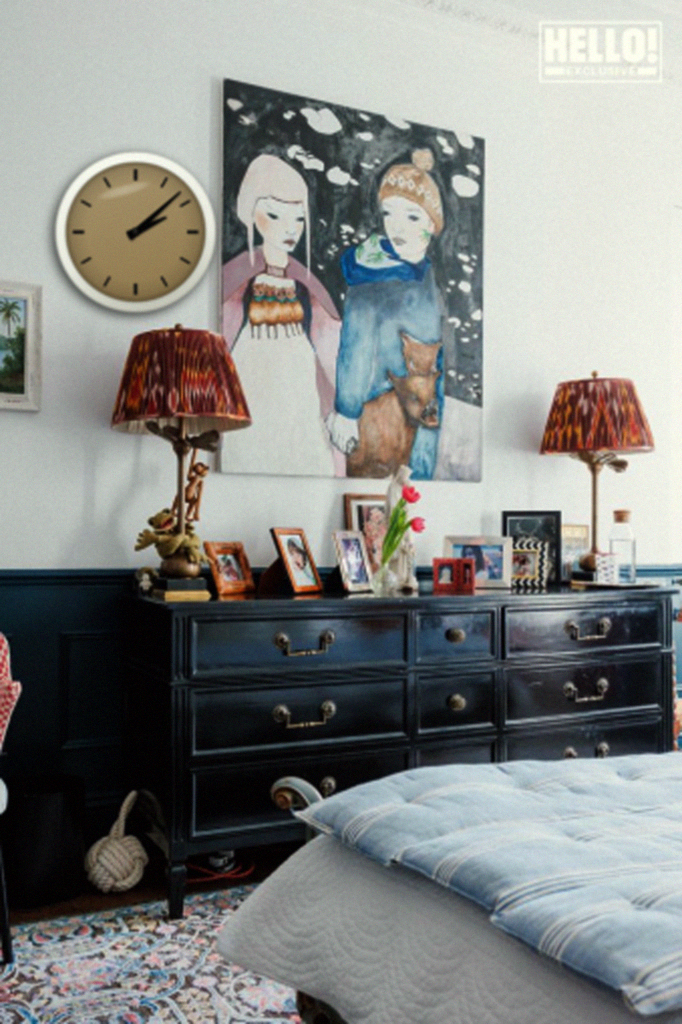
2h08
